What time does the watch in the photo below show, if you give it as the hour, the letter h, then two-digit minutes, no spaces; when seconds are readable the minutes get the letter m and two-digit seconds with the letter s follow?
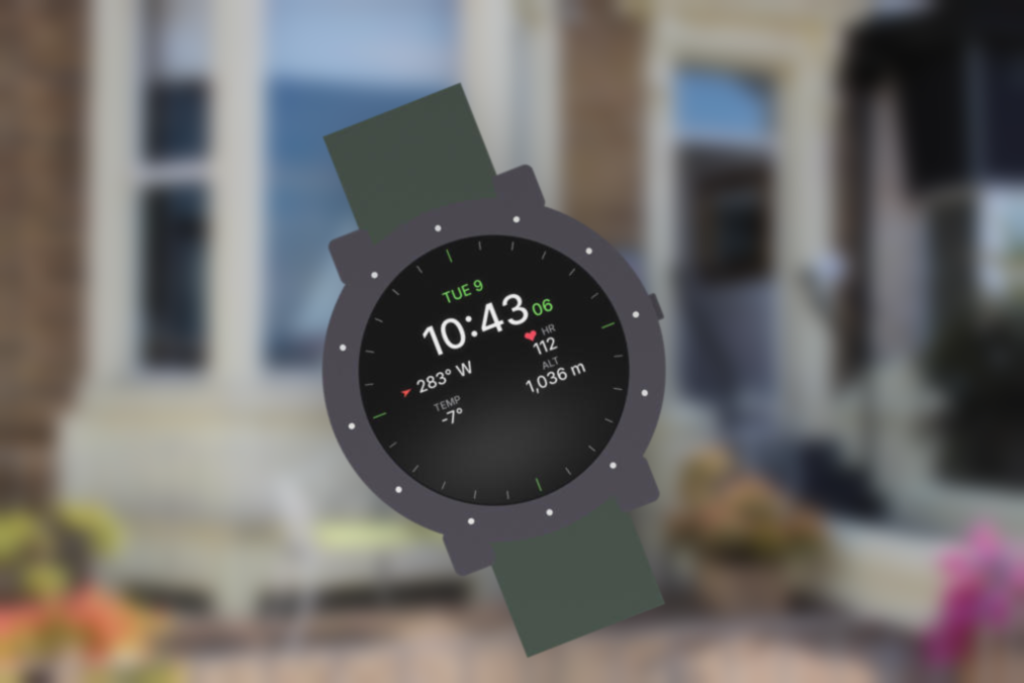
10h43m06s
